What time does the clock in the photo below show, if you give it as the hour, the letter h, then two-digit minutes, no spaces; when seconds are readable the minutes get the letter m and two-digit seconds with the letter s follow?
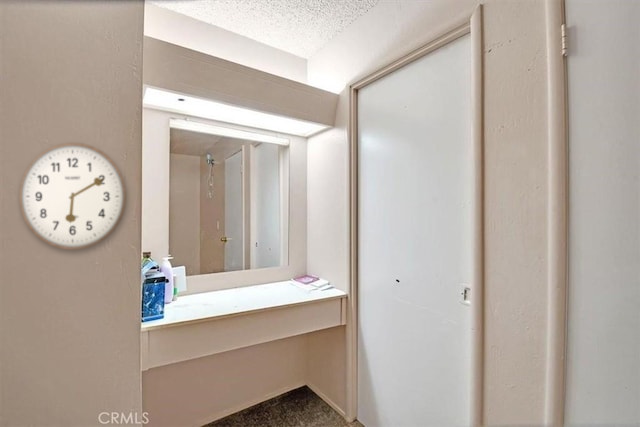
6h10
